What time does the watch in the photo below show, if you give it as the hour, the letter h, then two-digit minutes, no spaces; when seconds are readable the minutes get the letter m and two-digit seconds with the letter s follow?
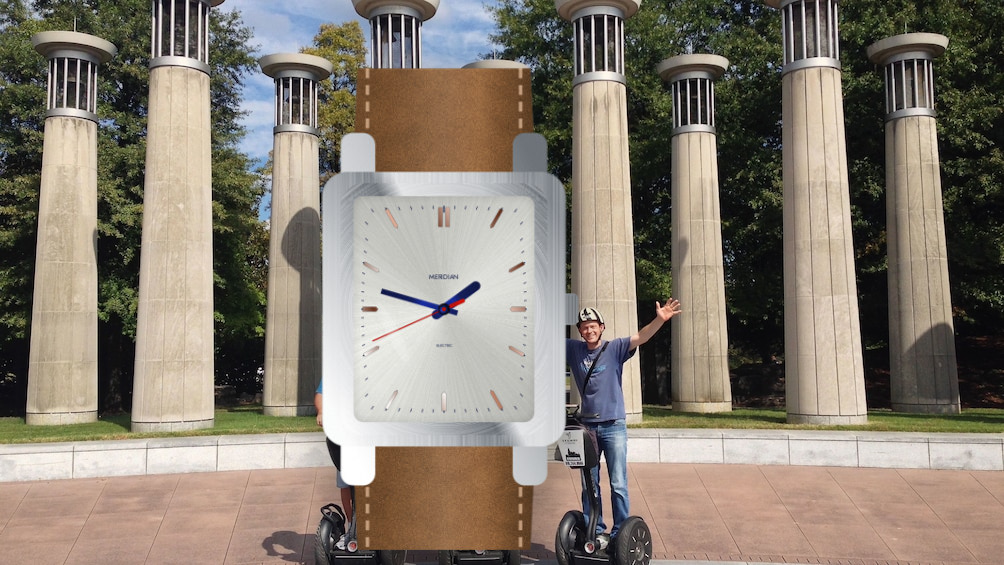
1h47m41s
